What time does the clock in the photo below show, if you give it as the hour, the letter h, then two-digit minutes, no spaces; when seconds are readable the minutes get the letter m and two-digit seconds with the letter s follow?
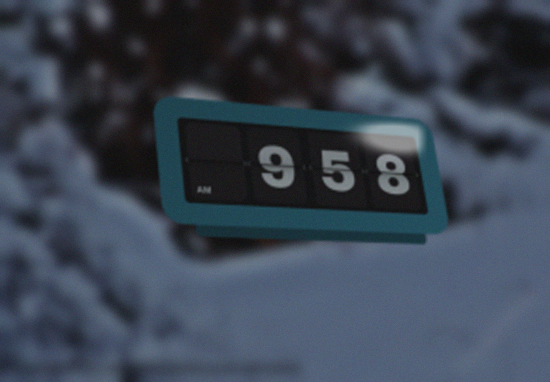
9h58
